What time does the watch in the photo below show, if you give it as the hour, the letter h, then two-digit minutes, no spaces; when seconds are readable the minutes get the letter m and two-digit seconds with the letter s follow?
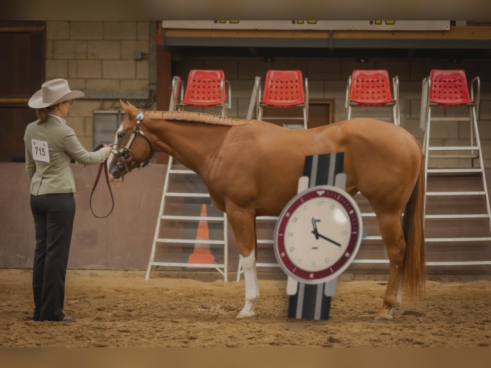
11h19
